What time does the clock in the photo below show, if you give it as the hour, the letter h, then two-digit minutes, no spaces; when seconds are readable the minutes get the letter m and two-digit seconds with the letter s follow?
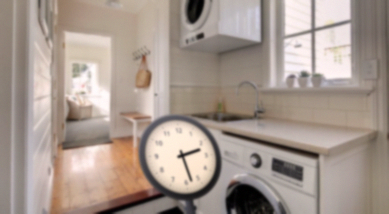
2h28
